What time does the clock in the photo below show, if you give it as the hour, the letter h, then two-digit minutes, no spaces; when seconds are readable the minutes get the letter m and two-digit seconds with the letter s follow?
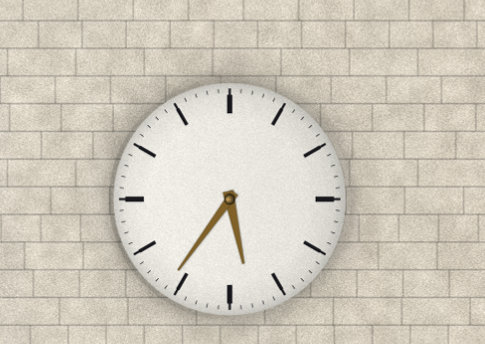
5h36
